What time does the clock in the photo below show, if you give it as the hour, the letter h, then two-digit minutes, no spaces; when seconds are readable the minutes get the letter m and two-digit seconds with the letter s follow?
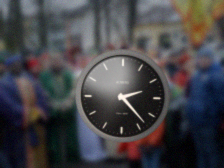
2h23
